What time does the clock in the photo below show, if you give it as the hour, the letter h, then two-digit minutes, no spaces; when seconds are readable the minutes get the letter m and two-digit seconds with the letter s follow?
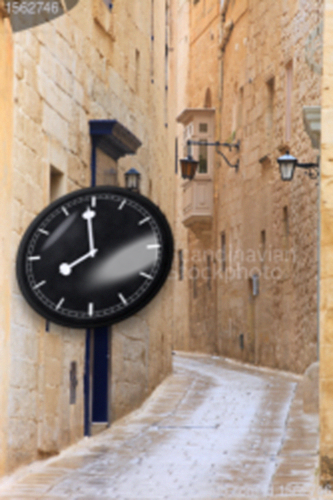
7h59
